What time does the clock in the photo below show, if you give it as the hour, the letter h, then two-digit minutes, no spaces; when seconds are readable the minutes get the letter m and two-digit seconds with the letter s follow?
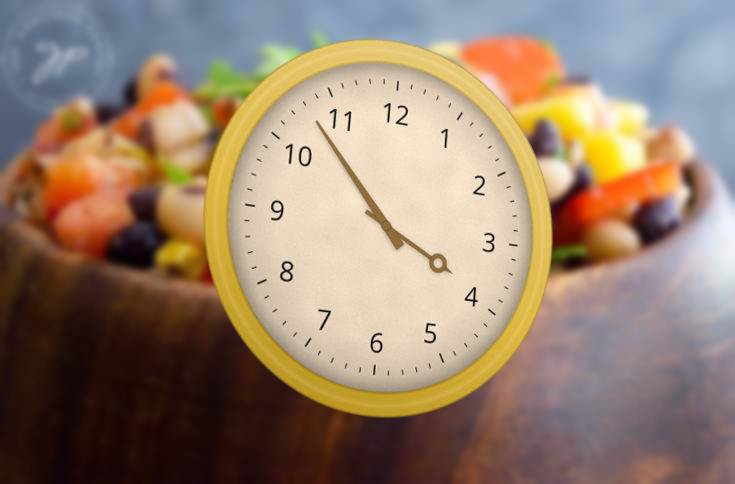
3h53
